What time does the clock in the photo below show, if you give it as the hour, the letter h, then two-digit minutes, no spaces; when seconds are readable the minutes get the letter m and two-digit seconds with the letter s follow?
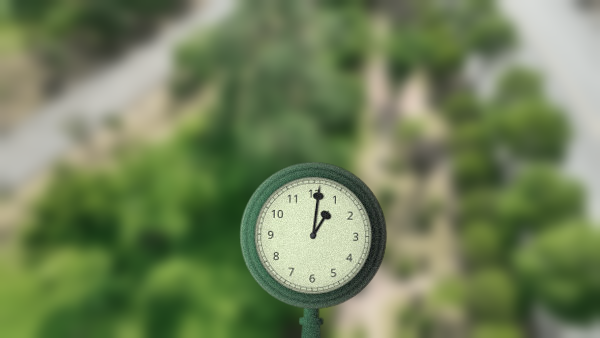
1h01
